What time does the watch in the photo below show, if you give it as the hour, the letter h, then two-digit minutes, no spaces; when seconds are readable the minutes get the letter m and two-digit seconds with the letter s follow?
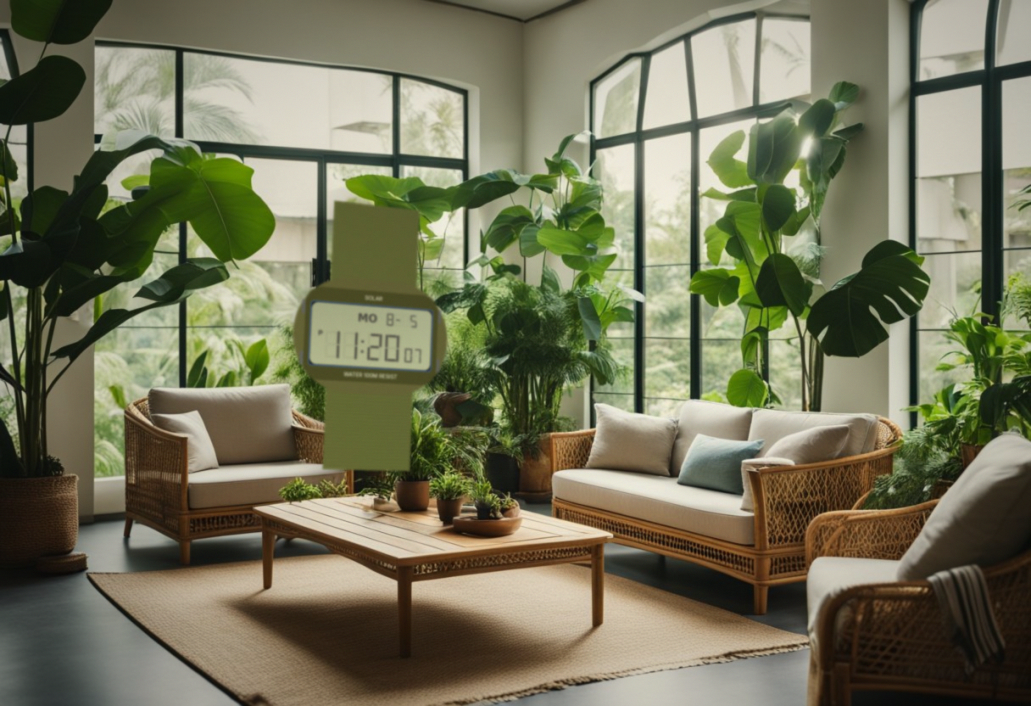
11h20m07s
